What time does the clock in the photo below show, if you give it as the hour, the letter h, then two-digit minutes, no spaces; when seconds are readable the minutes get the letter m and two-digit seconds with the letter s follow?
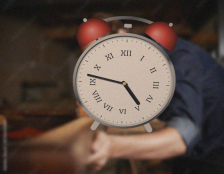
4h47
